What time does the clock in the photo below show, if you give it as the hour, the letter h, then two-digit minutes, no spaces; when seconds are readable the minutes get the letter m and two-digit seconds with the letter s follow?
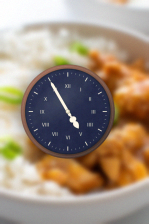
4h55
